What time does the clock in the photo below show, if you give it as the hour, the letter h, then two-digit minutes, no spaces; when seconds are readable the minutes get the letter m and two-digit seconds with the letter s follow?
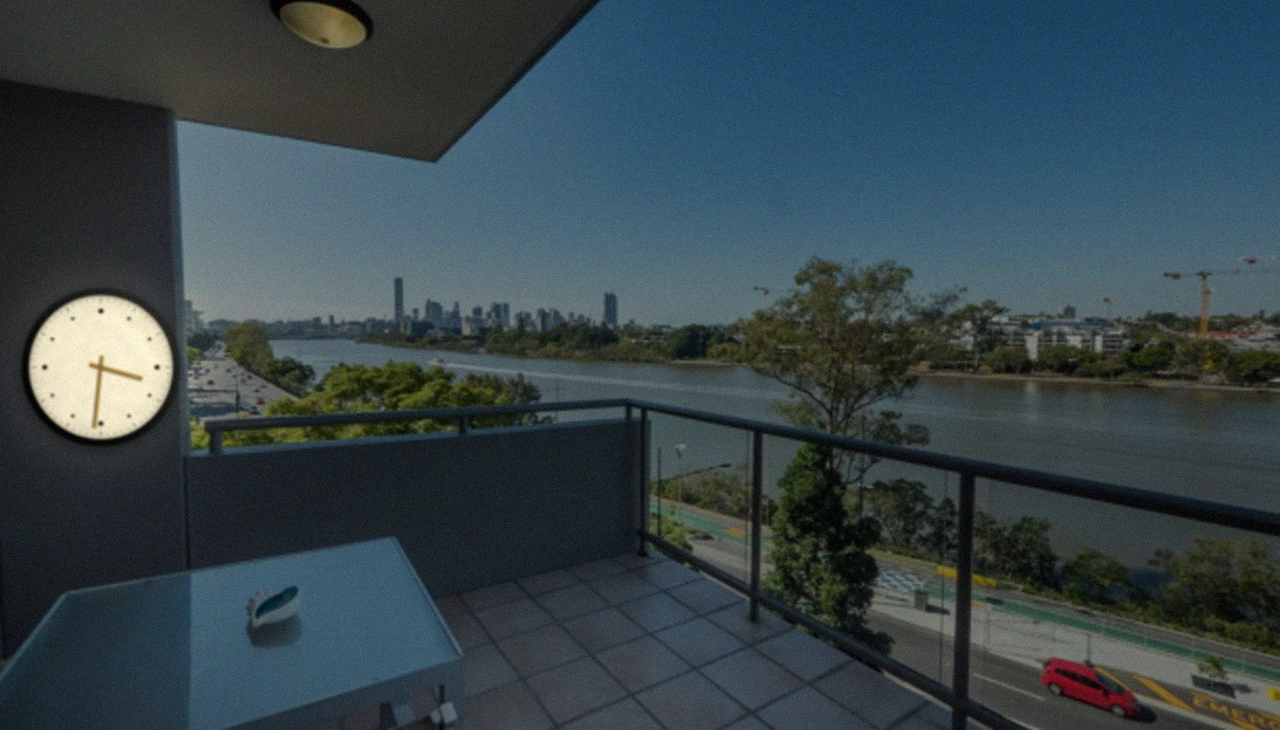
3h31
